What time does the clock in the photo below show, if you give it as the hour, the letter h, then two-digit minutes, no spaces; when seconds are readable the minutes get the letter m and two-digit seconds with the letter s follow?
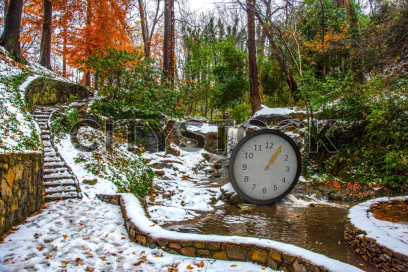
1h05
